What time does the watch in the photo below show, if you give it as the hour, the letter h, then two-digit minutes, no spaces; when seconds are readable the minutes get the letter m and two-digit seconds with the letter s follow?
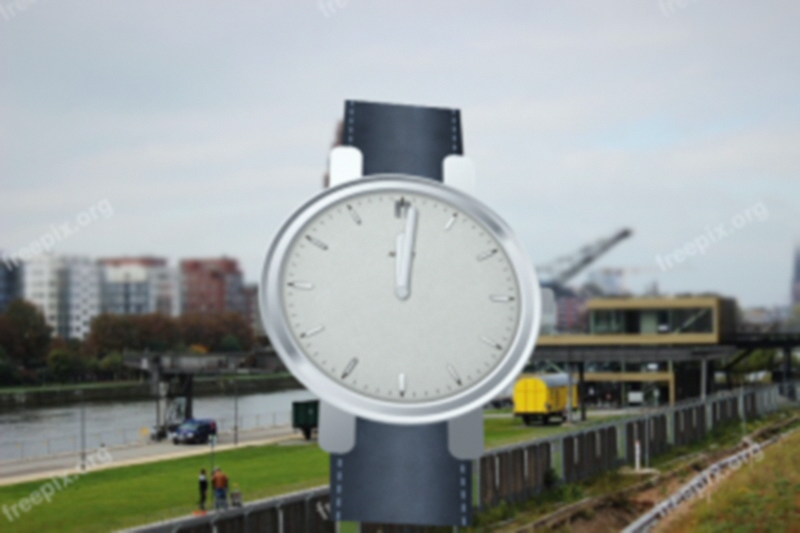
12h01
